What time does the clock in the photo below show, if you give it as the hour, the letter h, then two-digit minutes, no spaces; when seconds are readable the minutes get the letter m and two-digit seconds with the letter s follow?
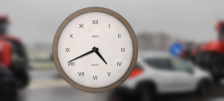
4h41
